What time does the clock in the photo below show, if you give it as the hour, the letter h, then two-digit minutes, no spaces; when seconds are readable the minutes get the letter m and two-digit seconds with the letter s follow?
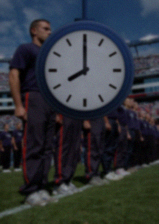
8h00
